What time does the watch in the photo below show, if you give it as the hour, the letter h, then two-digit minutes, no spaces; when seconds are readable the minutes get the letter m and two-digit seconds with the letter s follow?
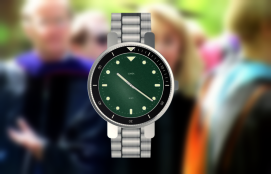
10h21
